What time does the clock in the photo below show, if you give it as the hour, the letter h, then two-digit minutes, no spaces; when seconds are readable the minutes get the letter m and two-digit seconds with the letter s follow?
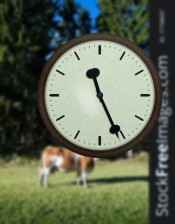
11h26
